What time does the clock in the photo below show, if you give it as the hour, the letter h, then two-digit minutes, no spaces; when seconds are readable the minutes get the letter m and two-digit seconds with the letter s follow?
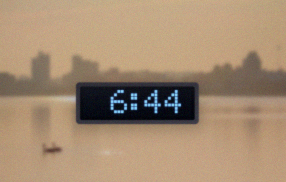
6h44
